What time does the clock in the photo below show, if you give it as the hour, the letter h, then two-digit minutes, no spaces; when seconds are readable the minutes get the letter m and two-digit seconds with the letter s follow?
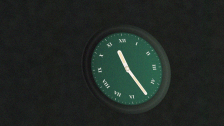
11h25
